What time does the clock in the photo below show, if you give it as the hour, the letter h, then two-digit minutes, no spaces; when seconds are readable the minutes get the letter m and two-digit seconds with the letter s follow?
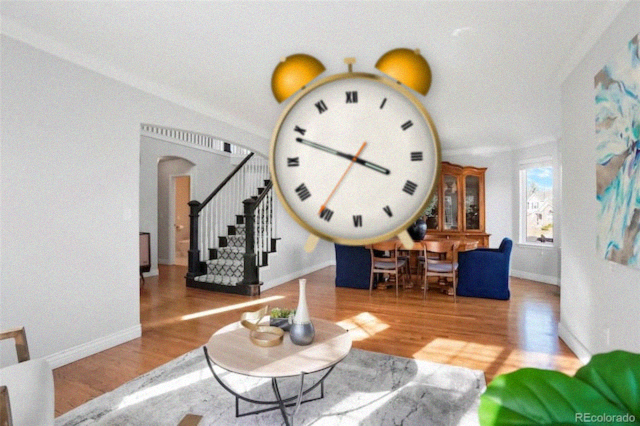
3h48m36s
